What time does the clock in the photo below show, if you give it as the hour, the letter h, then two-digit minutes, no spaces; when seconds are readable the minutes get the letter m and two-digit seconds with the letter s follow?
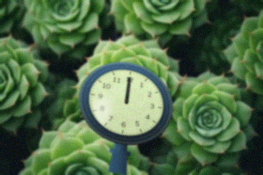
12h00
